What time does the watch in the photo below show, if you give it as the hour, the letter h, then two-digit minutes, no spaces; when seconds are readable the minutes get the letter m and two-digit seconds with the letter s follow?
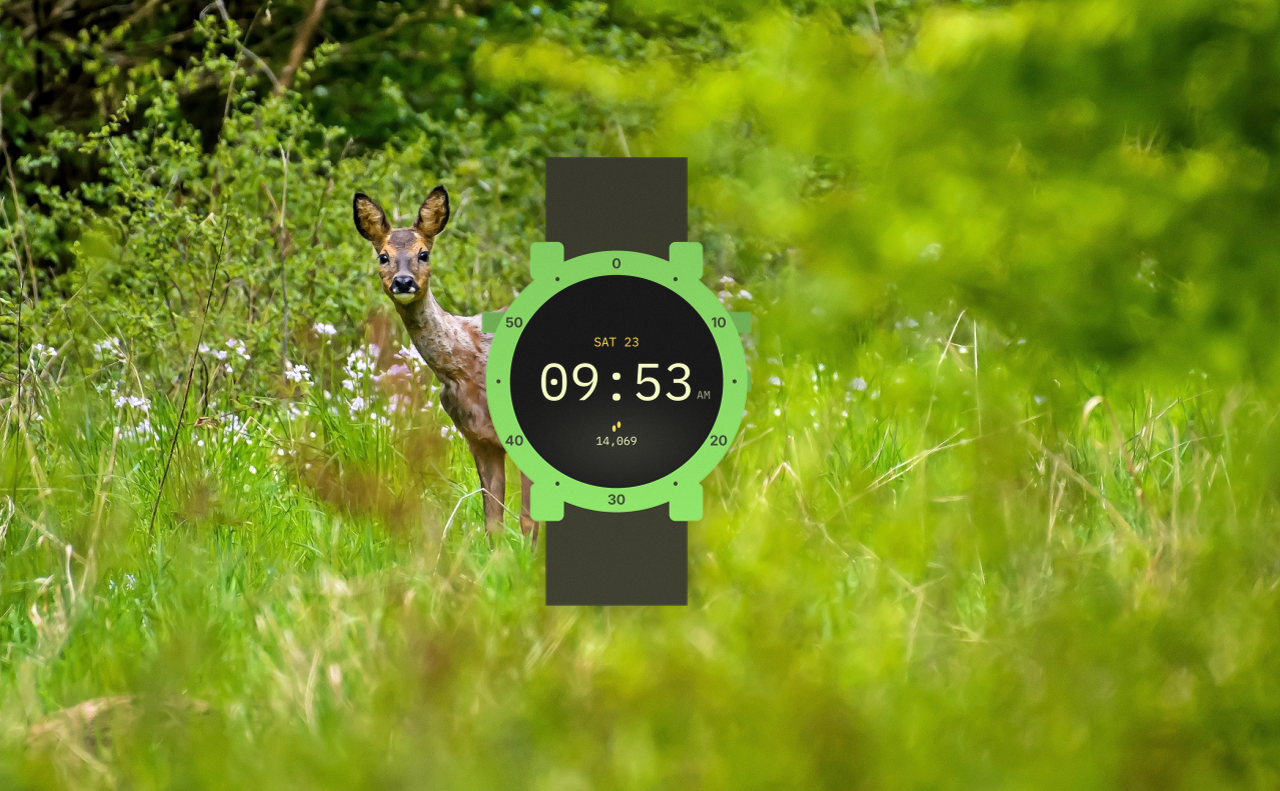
9h53
